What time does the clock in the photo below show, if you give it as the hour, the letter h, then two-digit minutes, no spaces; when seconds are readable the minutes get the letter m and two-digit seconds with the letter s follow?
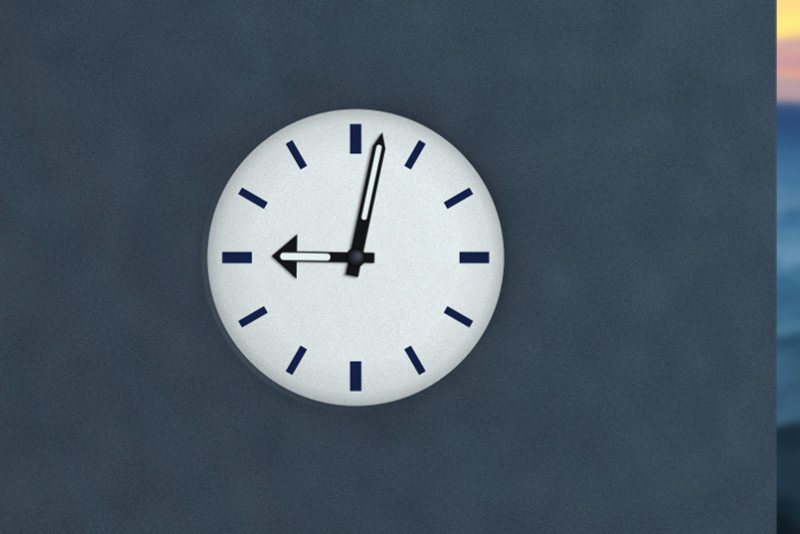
9h02
